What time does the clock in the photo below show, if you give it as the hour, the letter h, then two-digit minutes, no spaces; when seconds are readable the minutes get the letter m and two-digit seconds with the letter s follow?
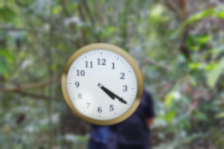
4h20
